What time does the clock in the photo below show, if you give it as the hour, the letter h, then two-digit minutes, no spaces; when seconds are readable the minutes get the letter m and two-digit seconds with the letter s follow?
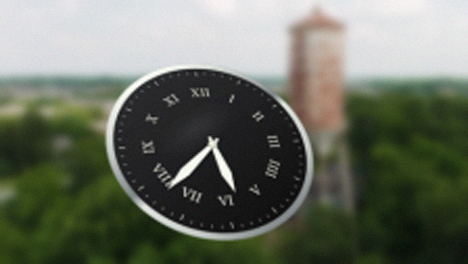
5h38
